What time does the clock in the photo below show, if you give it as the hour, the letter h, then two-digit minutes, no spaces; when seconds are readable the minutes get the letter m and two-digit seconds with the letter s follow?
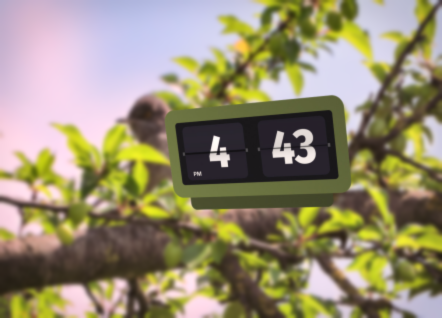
4h43
